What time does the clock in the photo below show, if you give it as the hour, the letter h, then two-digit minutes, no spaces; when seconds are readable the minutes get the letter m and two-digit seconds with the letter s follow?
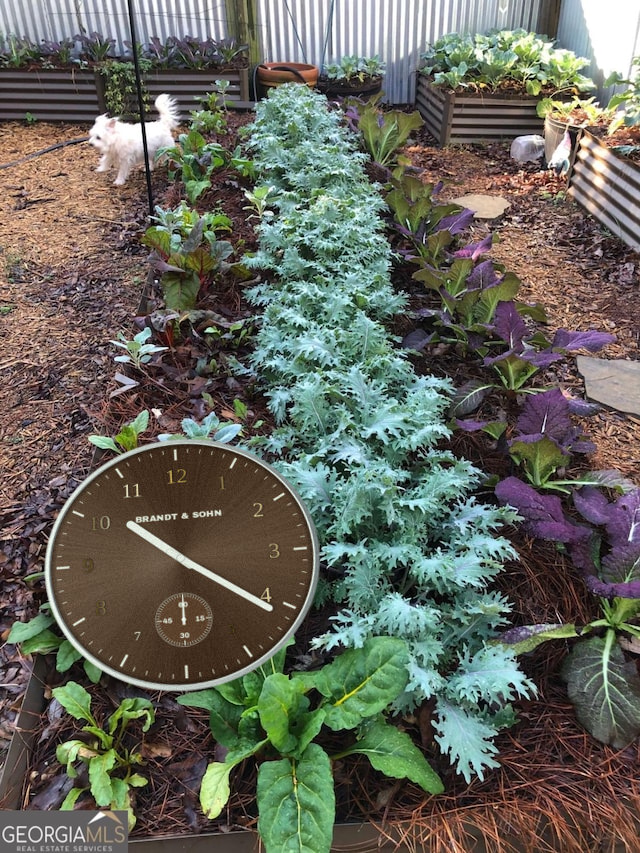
10h21
